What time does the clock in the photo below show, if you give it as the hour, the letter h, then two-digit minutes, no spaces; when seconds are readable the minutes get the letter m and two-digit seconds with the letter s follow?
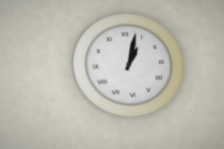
1h03
